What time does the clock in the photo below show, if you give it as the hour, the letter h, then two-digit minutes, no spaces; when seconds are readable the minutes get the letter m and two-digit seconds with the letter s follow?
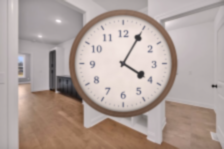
4h05
